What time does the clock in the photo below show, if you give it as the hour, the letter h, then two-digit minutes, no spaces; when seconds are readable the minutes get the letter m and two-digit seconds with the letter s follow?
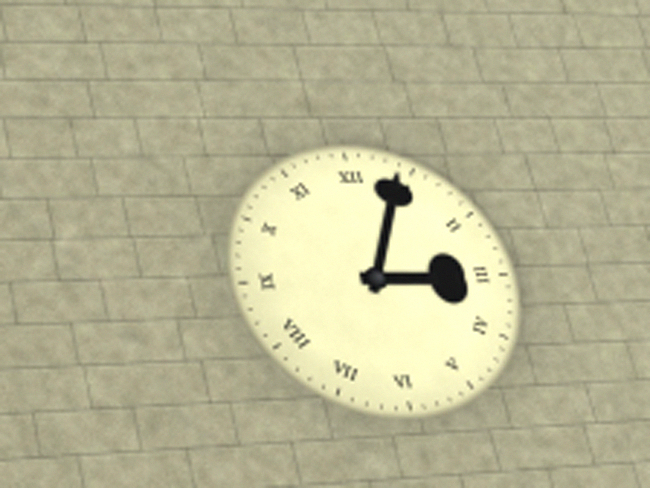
3h04
